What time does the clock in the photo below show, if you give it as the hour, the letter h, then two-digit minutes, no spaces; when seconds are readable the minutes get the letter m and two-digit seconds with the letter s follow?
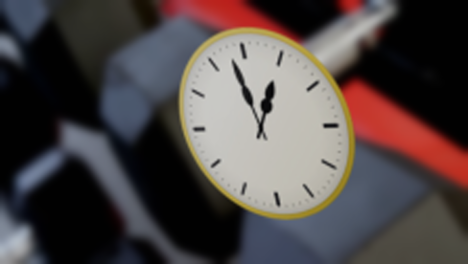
12h58
